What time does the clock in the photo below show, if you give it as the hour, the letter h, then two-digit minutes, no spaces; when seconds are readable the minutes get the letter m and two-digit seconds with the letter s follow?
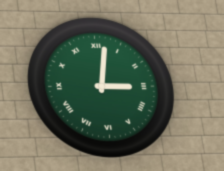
3h02
